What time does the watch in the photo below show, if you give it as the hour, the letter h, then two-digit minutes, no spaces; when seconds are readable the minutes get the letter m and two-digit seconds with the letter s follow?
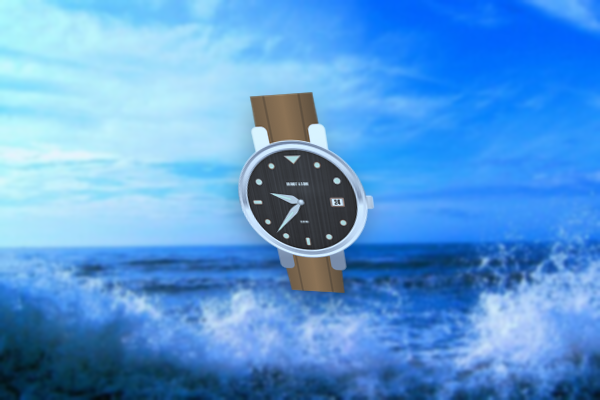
9h37
